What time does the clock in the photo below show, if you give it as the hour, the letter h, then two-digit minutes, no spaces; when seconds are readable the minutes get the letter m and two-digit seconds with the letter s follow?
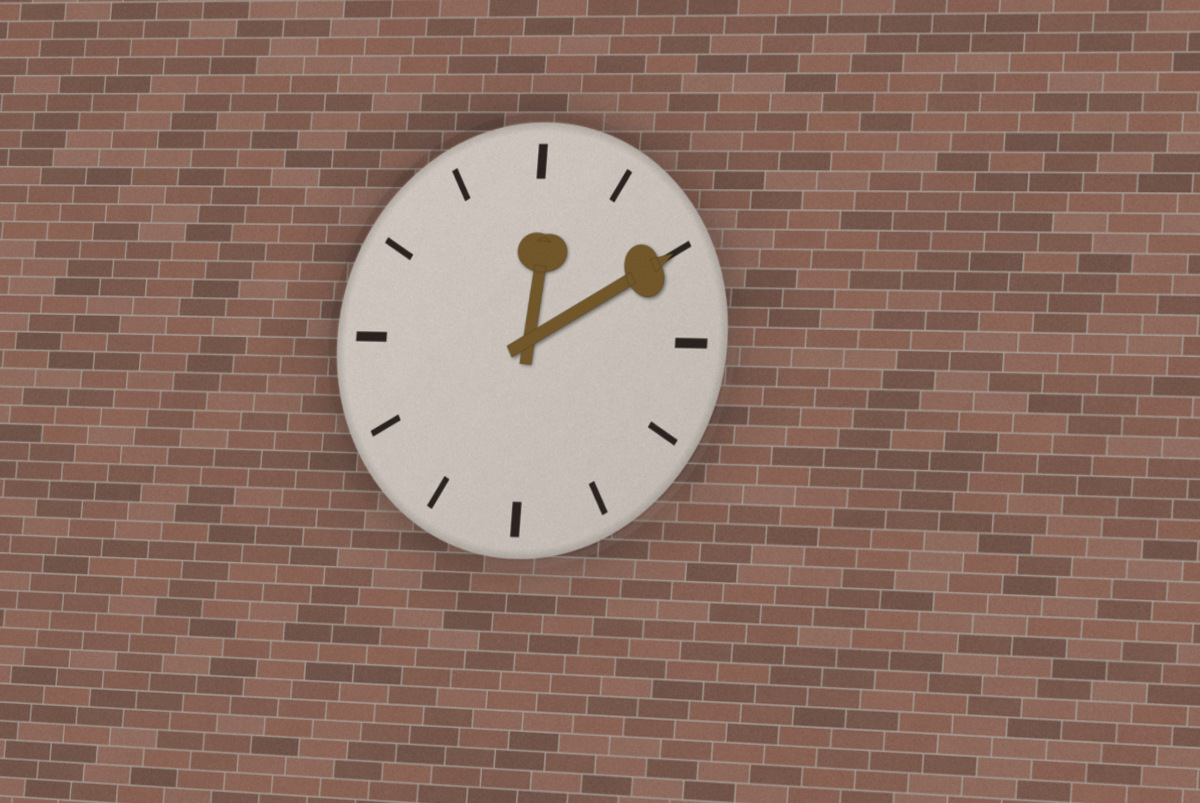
12h10
